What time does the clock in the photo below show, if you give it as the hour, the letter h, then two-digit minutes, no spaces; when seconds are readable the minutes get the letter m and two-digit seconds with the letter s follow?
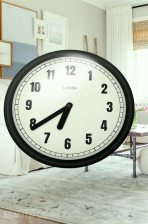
6h39
